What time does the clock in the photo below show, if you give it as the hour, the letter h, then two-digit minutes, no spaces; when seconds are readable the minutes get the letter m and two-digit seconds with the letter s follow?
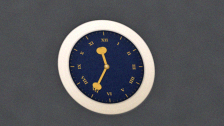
11h35
